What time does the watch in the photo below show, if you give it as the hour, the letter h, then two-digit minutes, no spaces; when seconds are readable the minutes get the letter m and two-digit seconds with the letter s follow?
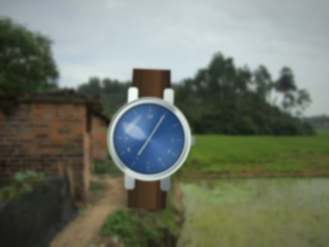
7h05
